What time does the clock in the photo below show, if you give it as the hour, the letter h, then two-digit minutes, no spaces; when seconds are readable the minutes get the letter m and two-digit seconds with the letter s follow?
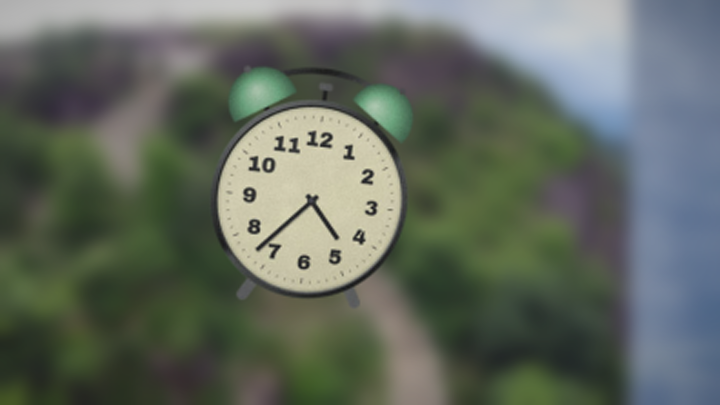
4h37
